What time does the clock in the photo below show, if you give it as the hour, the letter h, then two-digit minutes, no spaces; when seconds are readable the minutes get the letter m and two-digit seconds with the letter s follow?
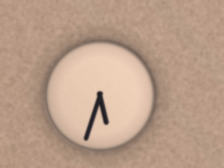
5h33
